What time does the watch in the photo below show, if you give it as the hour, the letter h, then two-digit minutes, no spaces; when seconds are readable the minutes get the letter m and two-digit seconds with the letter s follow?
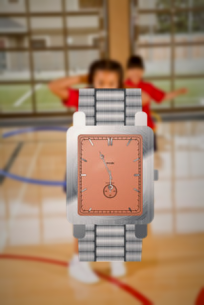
5h56
